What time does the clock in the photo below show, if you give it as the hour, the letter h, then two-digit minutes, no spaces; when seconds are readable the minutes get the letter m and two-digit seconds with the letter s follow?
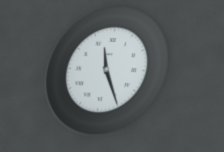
11h25
